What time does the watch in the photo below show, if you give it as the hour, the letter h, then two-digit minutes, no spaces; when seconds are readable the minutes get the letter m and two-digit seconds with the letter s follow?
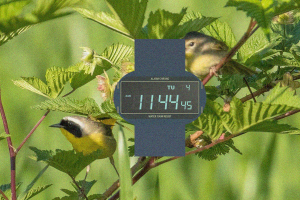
11h44m45s
